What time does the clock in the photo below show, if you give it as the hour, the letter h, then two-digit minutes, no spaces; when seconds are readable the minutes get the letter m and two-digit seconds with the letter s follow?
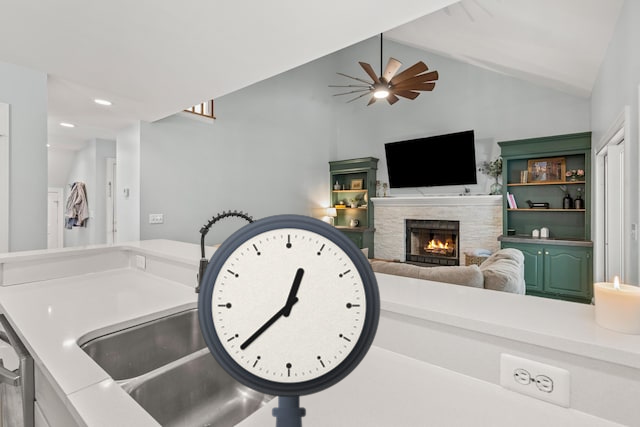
12h38
